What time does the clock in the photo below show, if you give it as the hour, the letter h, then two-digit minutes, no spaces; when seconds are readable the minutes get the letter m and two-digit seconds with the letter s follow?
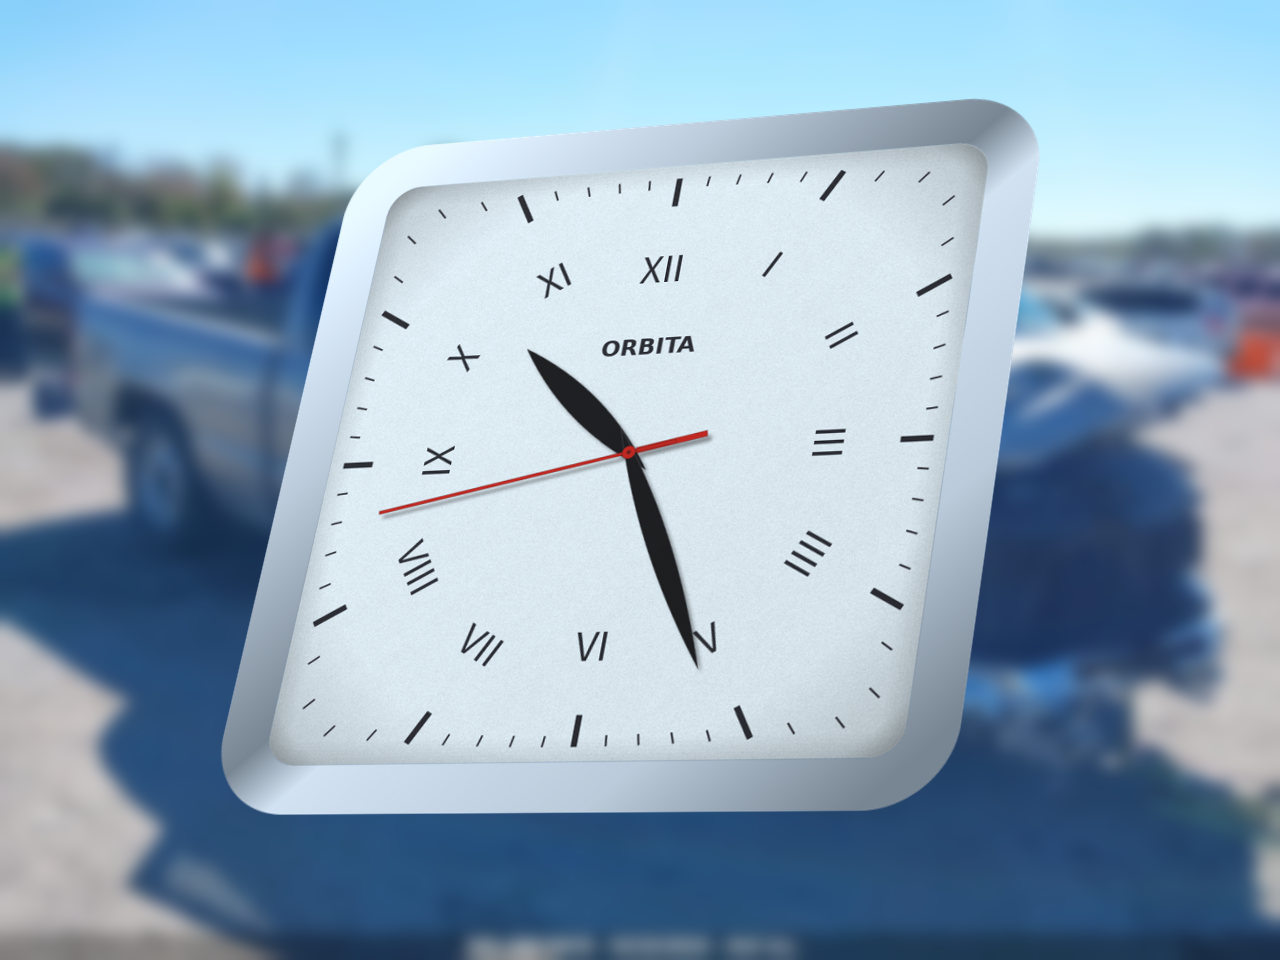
10h25m43s
